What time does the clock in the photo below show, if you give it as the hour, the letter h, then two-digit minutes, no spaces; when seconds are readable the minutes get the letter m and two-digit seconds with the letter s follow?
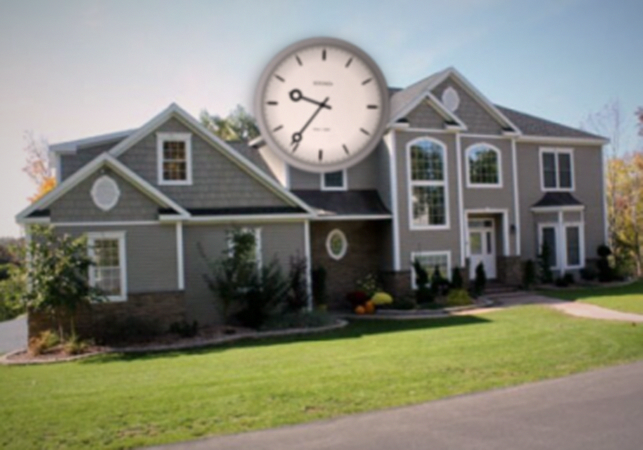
9h36
